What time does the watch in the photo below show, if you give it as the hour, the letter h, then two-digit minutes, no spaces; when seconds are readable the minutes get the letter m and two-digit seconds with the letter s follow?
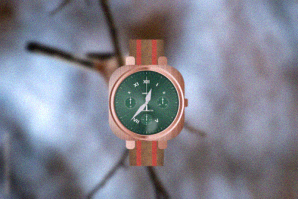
12h37
